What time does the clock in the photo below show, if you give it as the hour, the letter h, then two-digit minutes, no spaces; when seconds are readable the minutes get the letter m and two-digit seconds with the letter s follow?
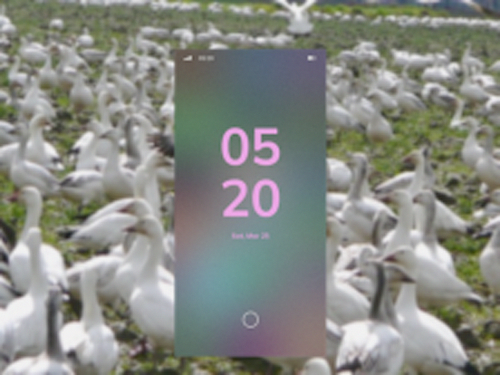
5h20
